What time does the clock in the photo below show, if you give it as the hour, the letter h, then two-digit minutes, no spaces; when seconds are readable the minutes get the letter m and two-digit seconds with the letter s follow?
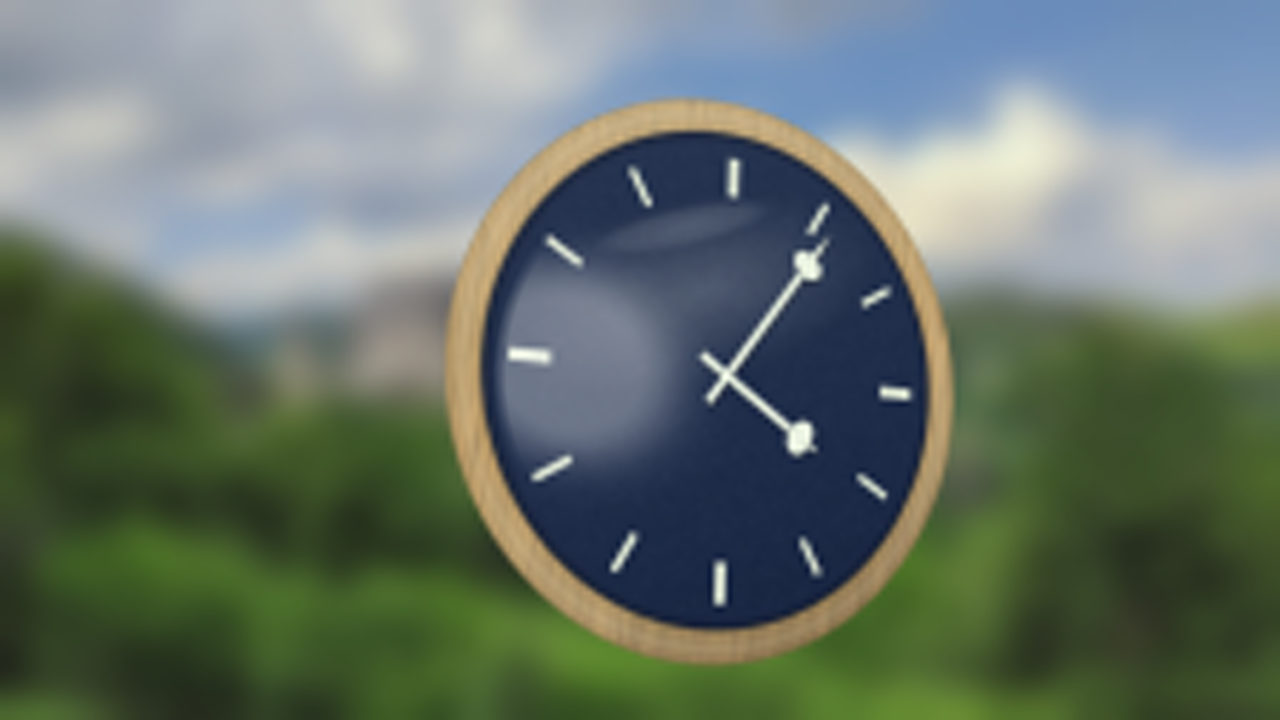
4h06
